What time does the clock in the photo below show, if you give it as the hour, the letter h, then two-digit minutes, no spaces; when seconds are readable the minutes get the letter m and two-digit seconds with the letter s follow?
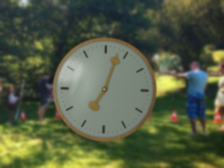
7h03
